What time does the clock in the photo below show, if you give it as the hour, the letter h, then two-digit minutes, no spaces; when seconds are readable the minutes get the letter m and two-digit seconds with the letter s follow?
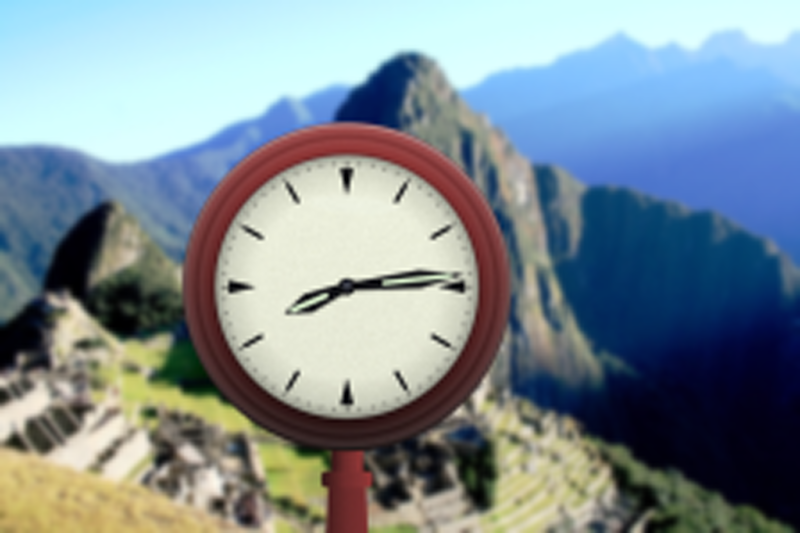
8h14
